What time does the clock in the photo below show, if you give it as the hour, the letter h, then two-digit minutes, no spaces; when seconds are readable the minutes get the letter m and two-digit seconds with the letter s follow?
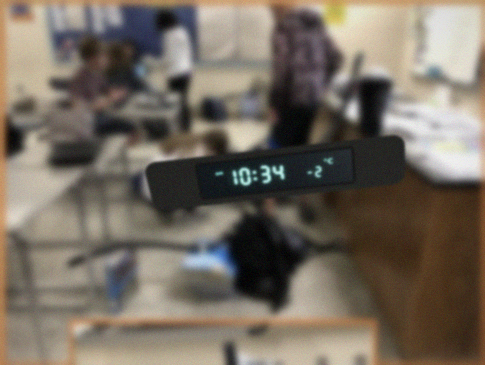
10h34
